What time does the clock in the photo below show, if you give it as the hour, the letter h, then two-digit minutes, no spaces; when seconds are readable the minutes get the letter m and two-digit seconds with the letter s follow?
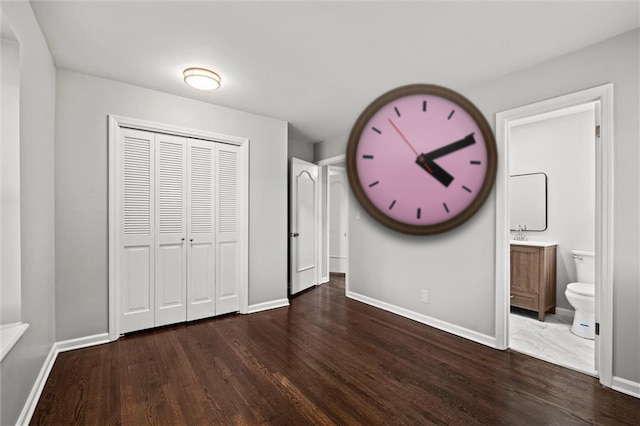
4h10m53s
